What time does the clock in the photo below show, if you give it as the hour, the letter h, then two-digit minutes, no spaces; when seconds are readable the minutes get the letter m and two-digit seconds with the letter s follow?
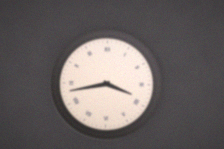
3h43
